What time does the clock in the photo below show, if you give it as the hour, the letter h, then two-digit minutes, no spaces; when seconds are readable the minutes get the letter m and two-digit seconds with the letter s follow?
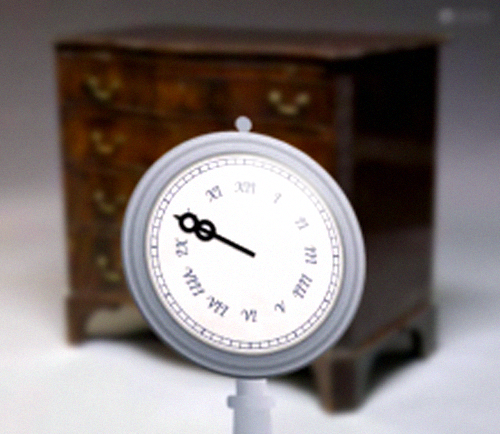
9h49
